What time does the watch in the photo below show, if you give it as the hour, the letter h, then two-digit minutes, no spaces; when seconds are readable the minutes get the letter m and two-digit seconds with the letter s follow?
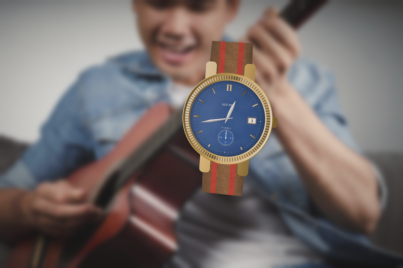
12h43
